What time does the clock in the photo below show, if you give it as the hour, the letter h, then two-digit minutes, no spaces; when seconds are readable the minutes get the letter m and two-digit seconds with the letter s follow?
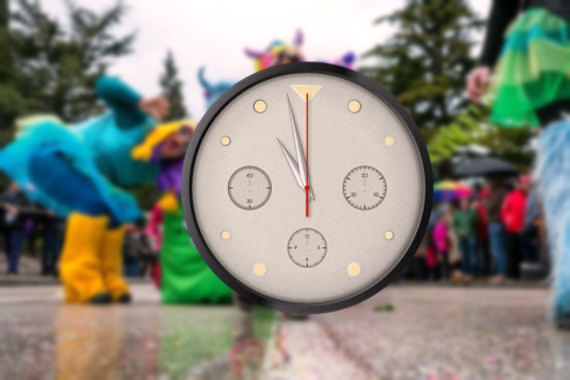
10h58
